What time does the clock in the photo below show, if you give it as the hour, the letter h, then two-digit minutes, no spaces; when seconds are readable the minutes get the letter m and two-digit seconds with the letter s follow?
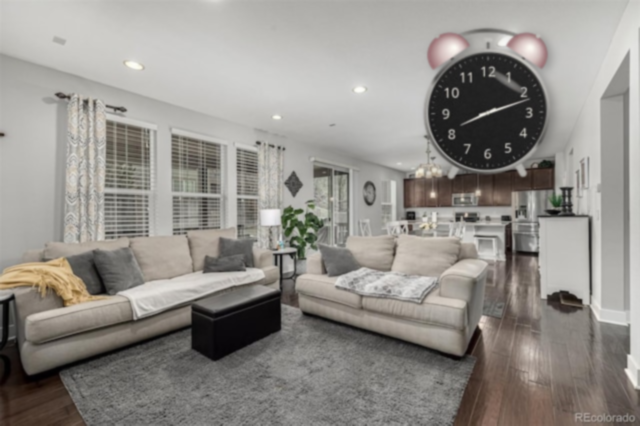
8h12
